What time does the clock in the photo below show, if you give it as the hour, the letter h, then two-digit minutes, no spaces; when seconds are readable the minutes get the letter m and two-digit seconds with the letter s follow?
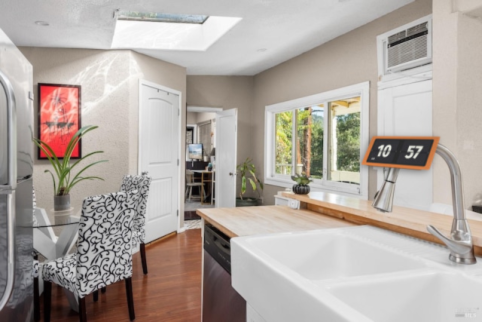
10h57
